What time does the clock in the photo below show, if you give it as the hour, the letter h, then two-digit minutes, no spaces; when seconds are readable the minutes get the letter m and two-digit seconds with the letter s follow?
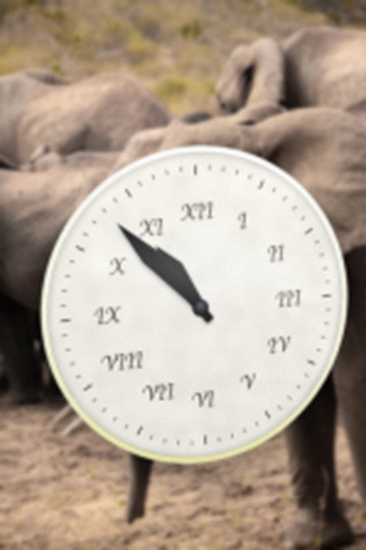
10h53
